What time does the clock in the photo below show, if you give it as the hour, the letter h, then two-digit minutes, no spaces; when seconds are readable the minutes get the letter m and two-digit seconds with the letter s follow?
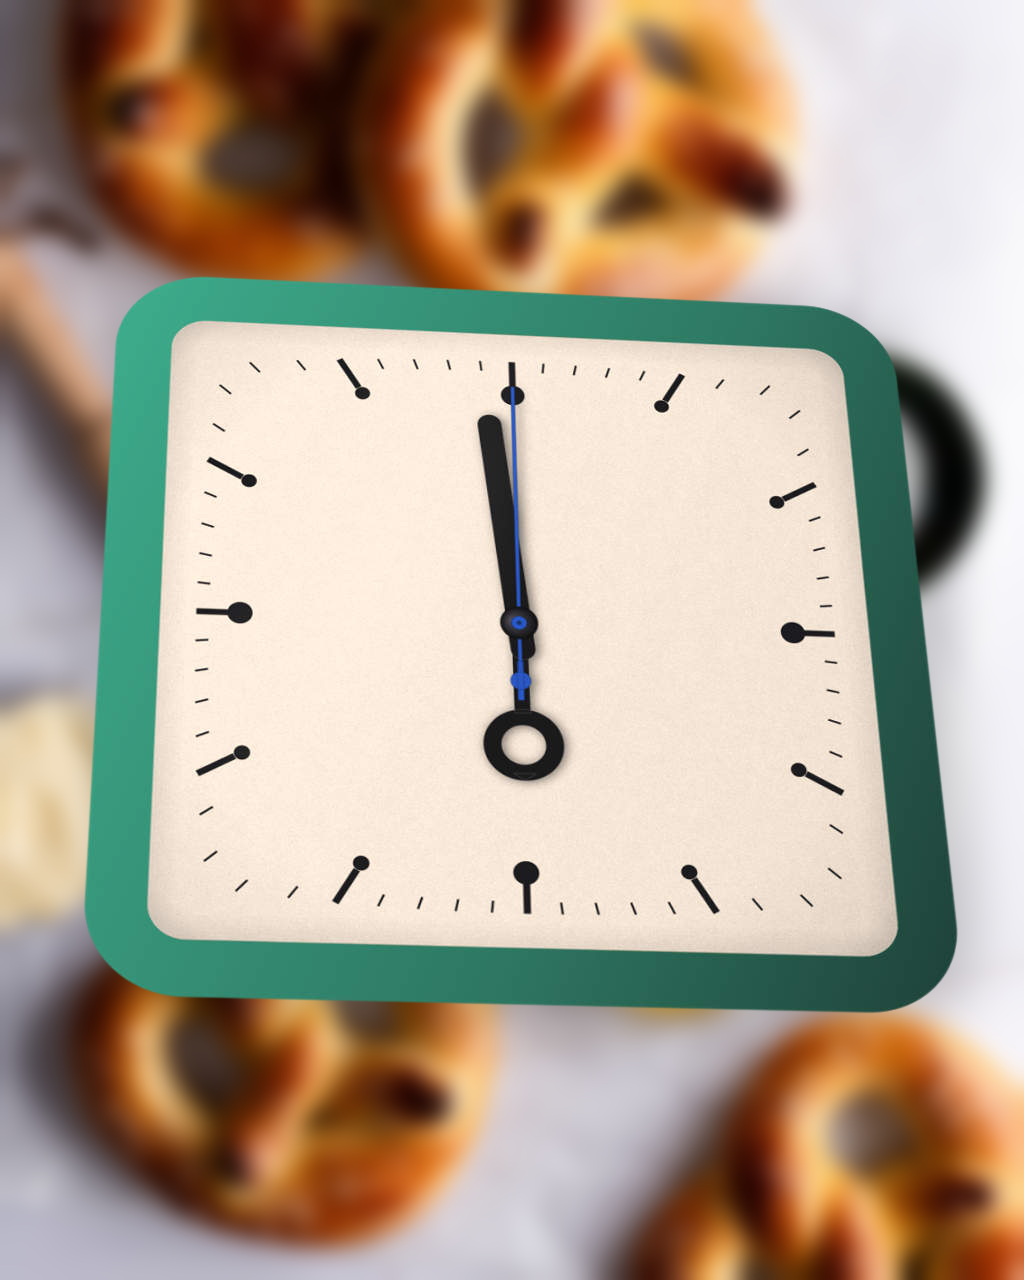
5h59m00s
